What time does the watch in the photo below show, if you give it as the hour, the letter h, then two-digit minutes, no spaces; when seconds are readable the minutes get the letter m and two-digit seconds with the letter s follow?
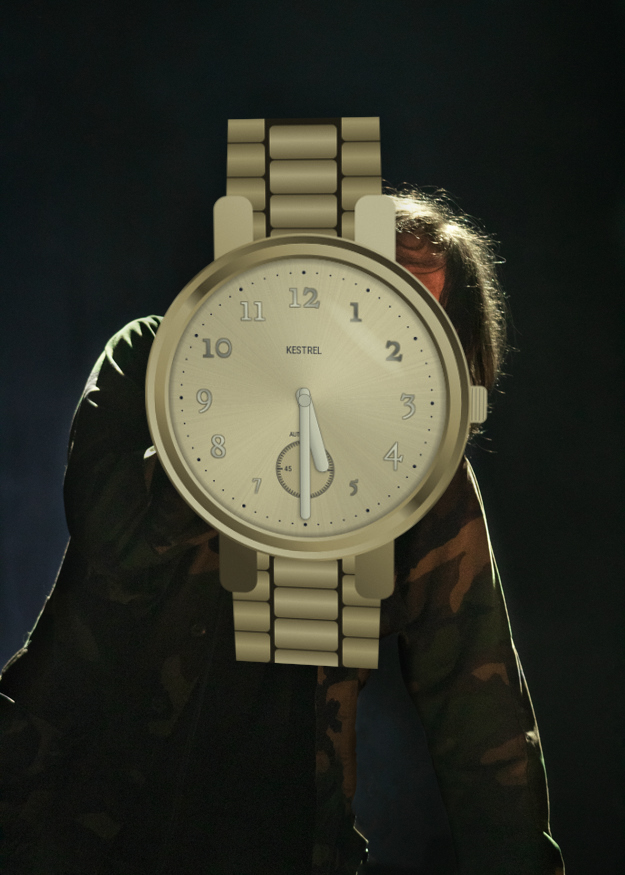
5h30
